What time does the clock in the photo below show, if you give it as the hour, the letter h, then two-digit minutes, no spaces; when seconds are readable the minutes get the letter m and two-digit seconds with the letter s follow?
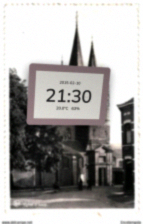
21h30
